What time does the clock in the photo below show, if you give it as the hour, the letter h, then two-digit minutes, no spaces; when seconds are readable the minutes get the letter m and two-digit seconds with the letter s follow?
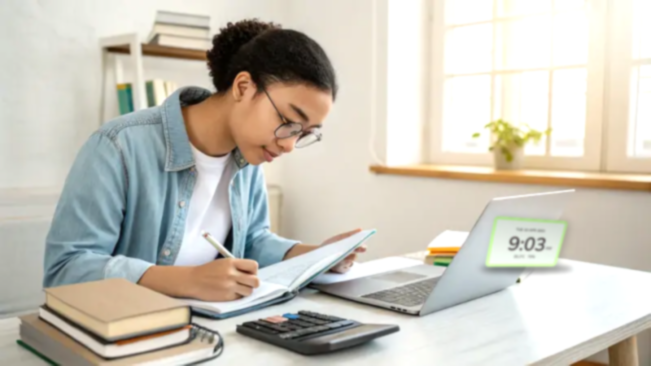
9h03
